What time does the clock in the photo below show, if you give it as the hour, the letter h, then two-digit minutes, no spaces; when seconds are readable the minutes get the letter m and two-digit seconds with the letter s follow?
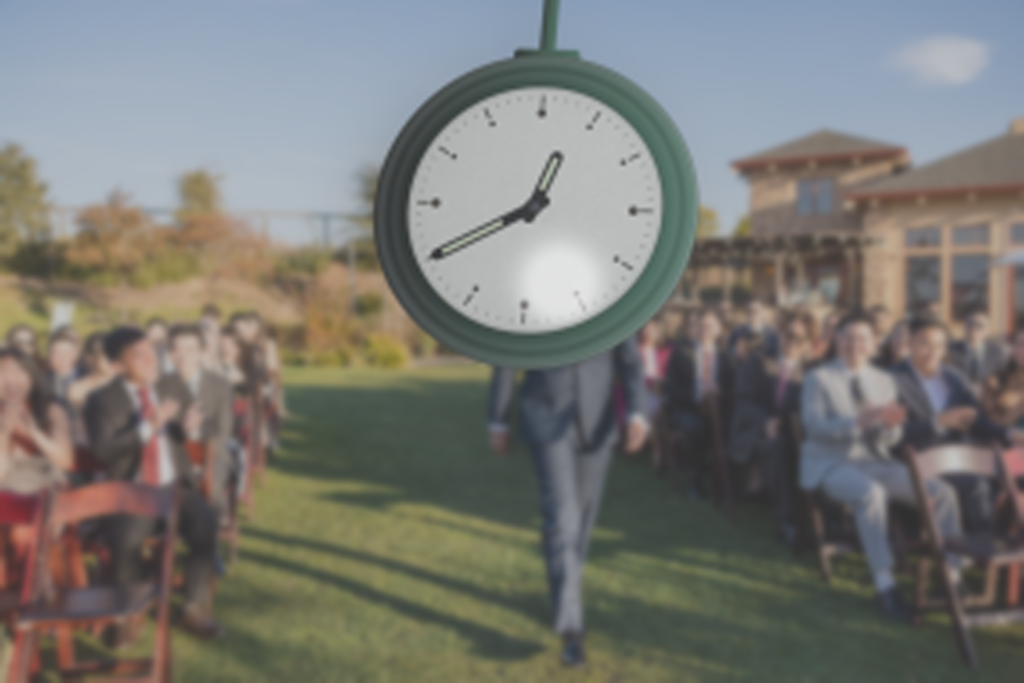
12h40
